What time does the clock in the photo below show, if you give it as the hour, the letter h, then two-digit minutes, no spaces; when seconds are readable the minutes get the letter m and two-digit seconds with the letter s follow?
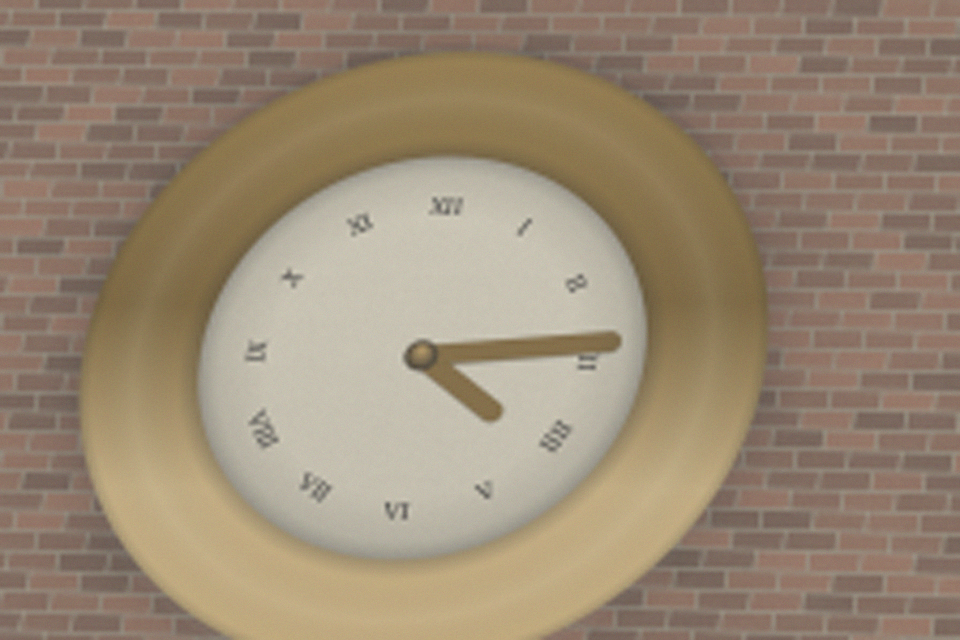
4h14
